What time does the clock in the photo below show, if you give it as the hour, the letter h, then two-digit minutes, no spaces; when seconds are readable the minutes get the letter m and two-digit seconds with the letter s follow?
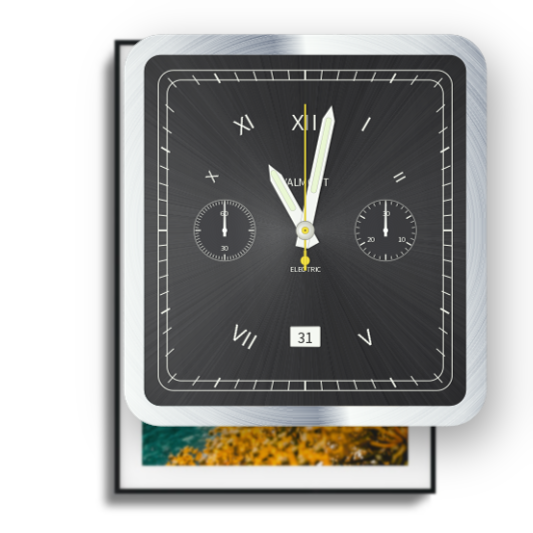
11h02
